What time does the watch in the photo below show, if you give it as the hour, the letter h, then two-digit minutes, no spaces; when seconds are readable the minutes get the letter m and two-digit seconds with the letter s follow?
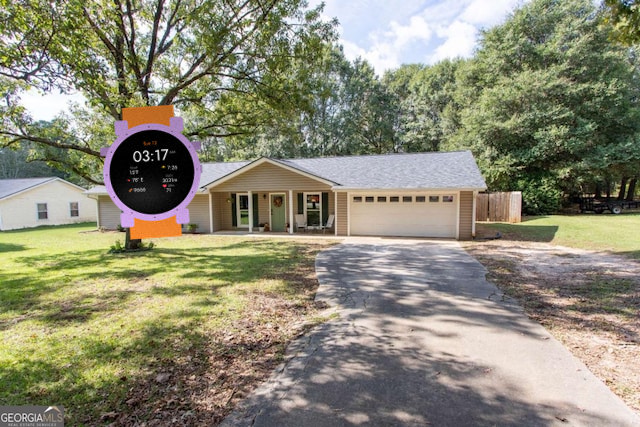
3h17
